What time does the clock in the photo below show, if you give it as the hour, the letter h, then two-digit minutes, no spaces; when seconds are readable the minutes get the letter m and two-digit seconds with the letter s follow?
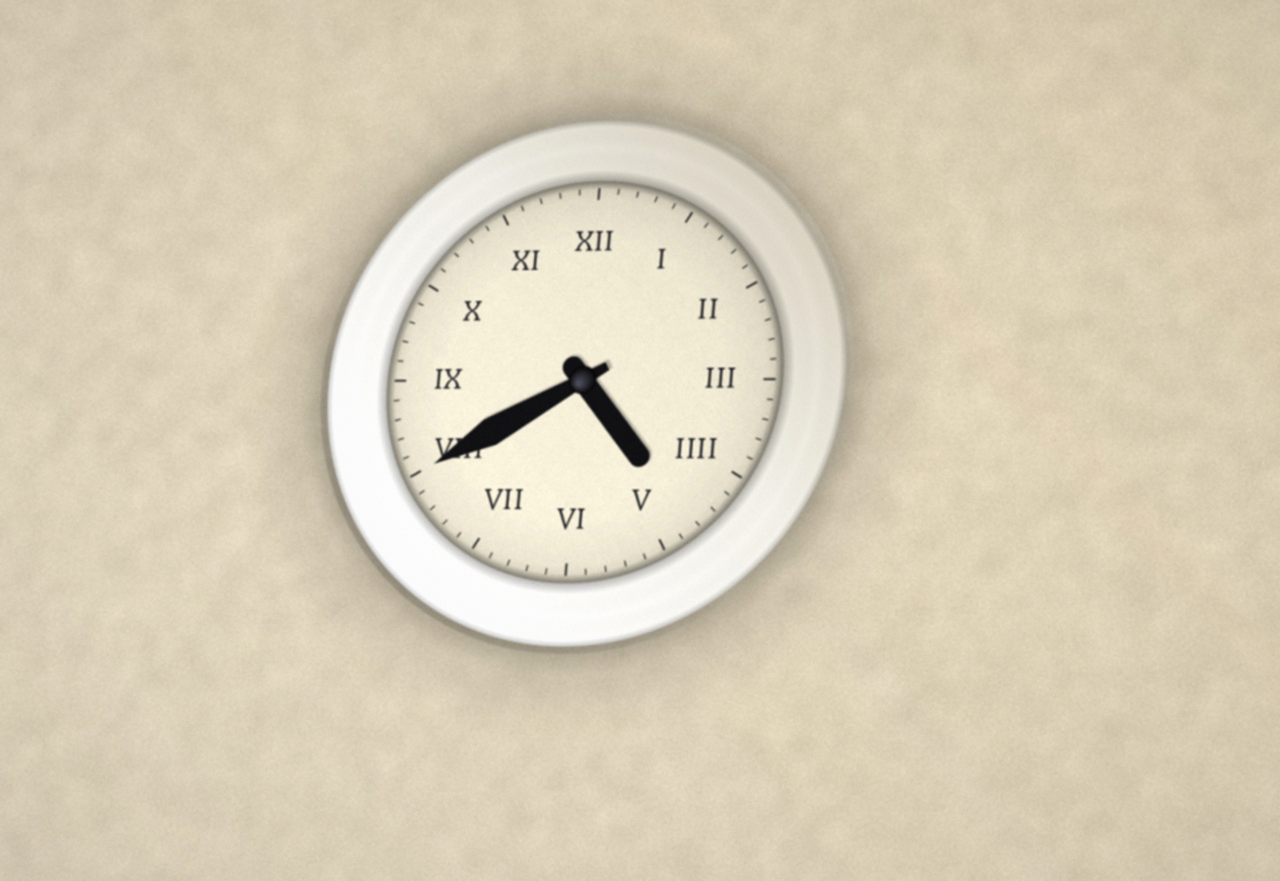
4h40
